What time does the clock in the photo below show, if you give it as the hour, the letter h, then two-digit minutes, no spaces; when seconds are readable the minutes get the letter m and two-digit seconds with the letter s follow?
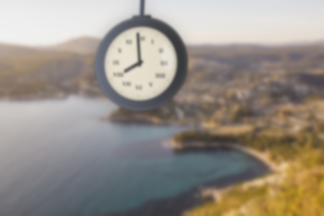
7h59
